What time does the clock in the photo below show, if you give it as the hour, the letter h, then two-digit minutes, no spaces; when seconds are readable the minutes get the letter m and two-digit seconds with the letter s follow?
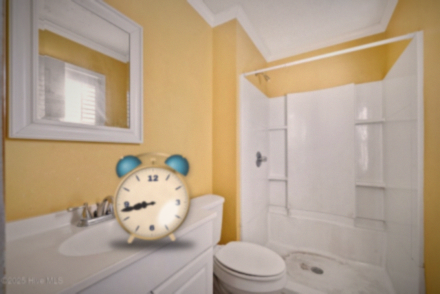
8h43
